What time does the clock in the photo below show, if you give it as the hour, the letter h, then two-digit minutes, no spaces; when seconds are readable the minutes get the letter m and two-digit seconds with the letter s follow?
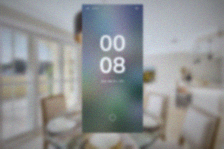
0h08
